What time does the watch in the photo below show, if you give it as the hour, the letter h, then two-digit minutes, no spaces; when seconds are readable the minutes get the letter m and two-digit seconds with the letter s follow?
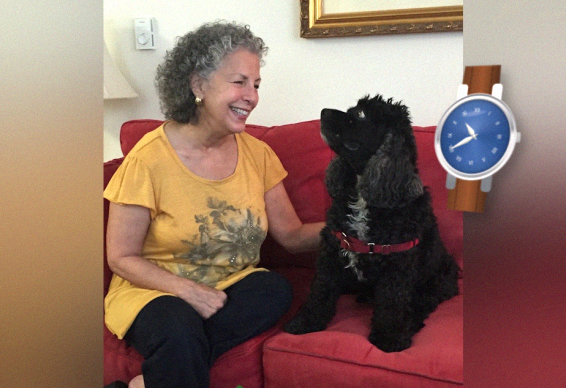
10h40
